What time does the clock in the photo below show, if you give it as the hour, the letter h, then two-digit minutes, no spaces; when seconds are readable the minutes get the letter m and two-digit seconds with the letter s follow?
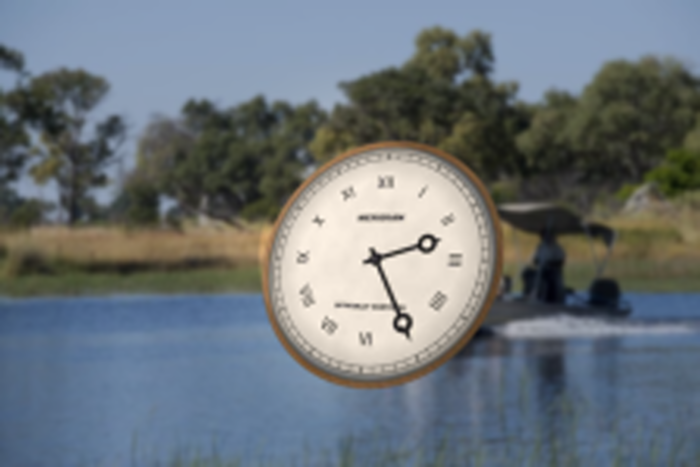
2h25
